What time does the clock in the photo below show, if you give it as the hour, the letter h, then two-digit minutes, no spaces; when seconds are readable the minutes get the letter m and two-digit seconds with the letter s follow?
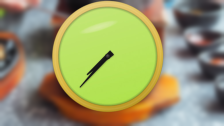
7h37
